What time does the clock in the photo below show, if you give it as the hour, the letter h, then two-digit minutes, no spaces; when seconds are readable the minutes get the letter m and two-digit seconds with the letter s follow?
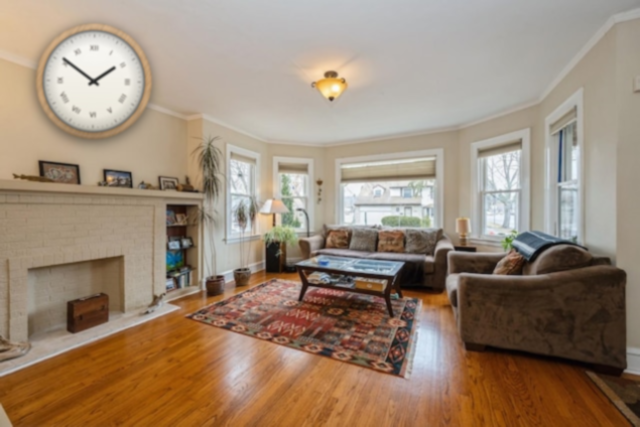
1h51
